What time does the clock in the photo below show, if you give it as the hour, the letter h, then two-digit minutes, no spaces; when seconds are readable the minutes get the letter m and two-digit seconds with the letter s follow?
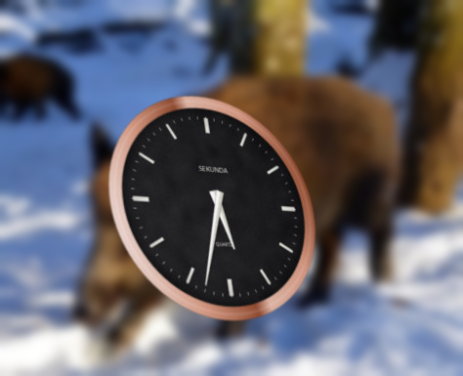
5h33
